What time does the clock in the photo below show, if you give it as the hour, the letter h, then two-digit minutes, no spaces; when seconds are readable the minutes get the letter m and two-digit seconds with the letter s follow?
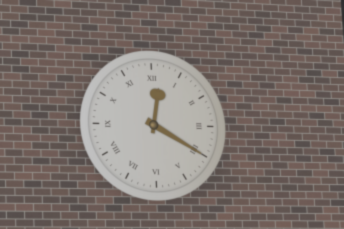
12h20
